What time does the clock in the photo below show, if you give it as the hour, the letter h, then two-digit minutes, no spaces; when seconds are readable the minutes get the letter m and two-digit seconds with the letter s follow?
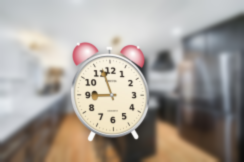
8h57
